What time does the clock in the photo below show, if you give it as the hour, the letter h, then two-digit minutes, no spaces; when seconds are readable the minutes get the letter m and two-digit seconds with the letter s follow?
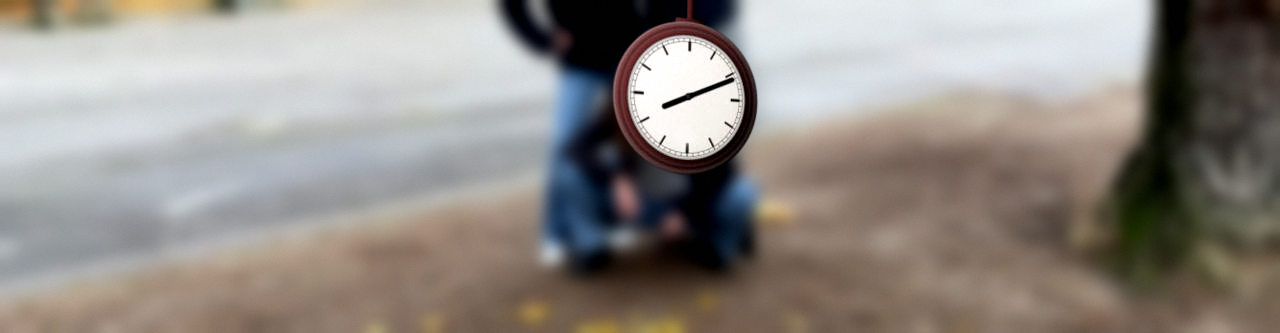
8h11
